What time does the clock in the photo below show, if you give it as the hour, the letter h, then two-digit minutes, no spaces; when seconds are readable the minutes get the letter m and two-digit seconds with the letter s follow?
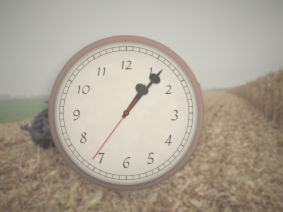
1h06m36s
